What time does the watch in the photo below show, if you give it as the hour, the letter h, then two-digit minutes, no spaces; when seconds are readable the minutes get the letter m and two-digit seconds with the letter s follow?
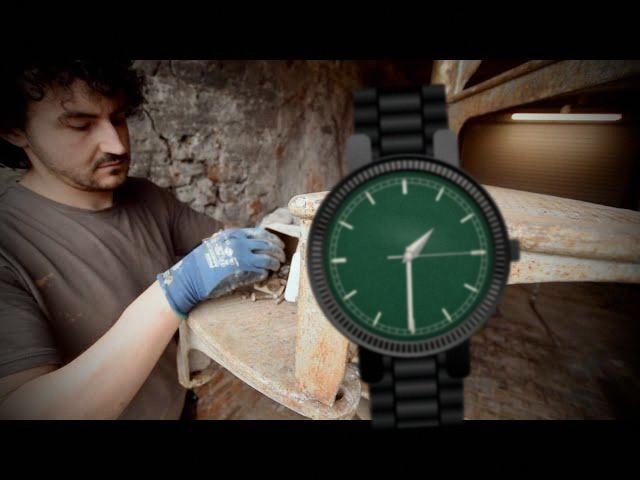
1h30m15s
